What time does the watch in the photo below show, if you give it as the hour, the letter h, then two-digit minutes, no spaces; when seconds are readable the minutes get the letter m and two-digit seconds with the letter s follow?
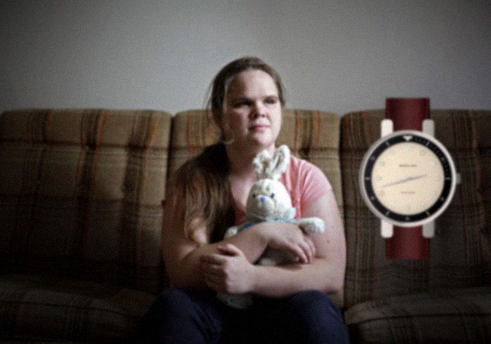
2h42
